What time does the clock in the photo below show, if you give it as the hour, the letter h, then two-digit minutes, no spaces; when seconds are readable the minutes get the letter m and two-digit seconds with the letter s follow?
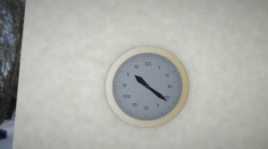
10h21
